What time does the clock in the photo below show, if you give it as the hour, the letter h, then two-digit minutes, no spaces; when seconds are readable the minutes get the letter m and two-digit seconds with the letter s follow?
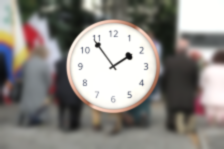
1h54
